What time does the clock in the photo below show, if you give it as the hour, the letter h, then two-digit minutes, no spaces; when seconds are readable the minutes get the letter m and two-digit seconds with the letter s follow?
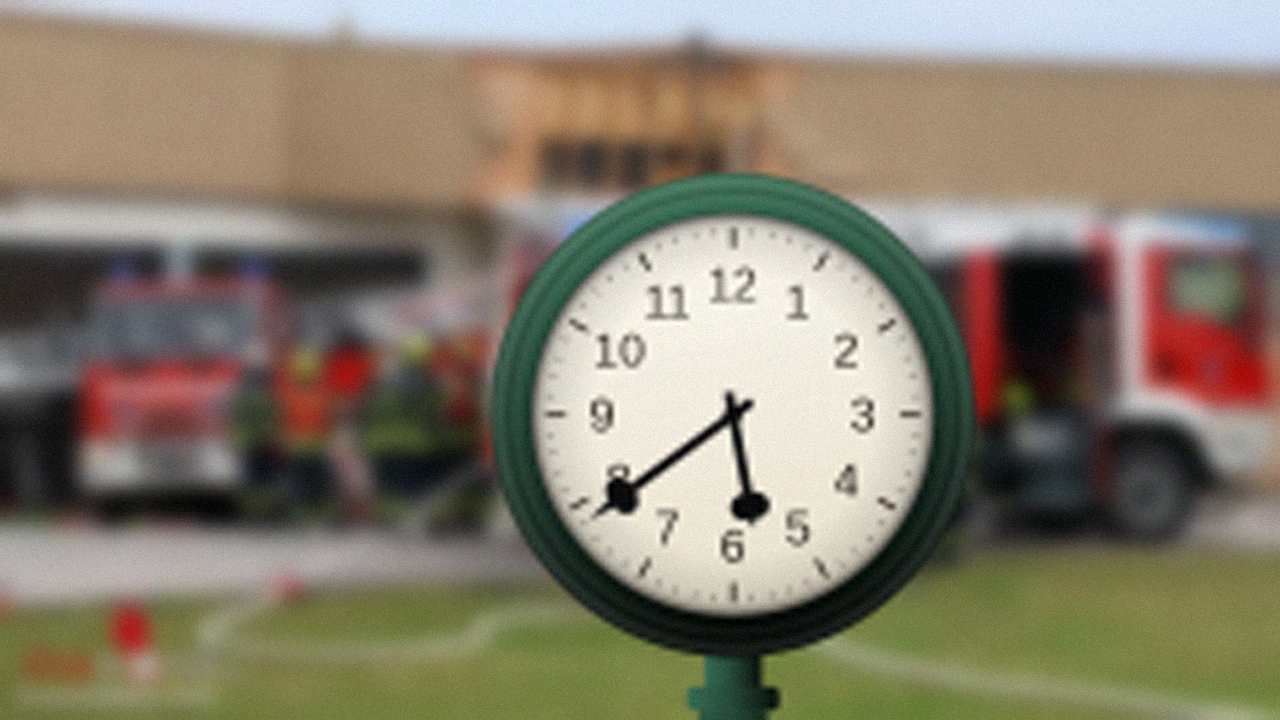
5h39
